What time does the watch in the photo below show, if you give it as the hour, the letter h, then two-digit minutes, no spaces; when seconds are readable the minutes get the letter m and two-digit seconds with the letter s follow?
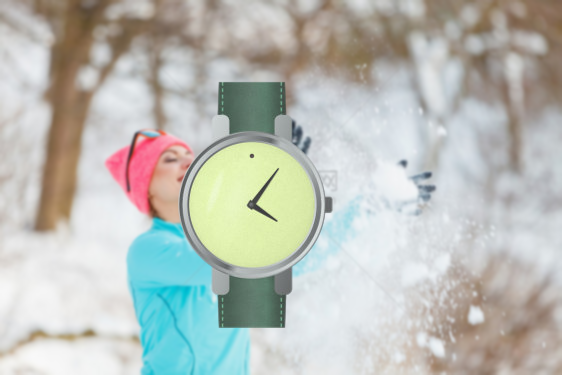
4h06
